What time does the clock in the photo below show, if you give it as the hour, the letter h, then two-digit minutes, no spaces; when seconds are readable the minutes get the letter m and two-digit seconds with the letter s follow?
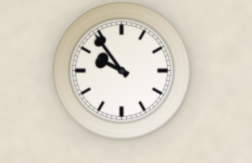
9h54
